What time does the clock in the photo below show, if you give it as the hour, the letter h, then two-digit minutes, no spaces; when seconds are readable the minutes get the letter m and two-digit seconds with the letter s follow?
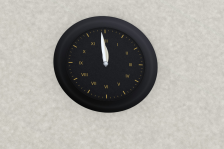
11h59
